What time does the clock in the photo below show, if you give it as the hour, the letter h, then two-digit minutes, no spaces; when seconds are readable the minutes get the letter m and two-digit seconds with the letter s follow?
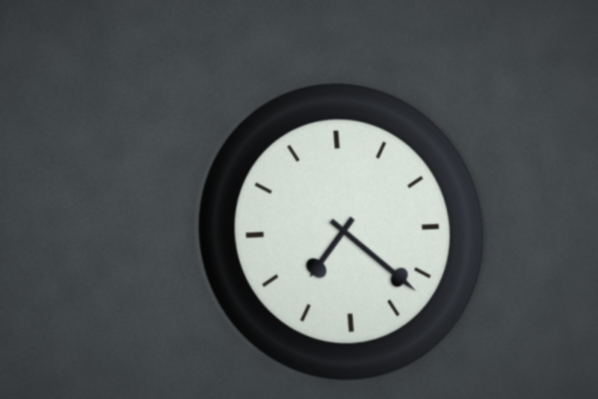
7h22
